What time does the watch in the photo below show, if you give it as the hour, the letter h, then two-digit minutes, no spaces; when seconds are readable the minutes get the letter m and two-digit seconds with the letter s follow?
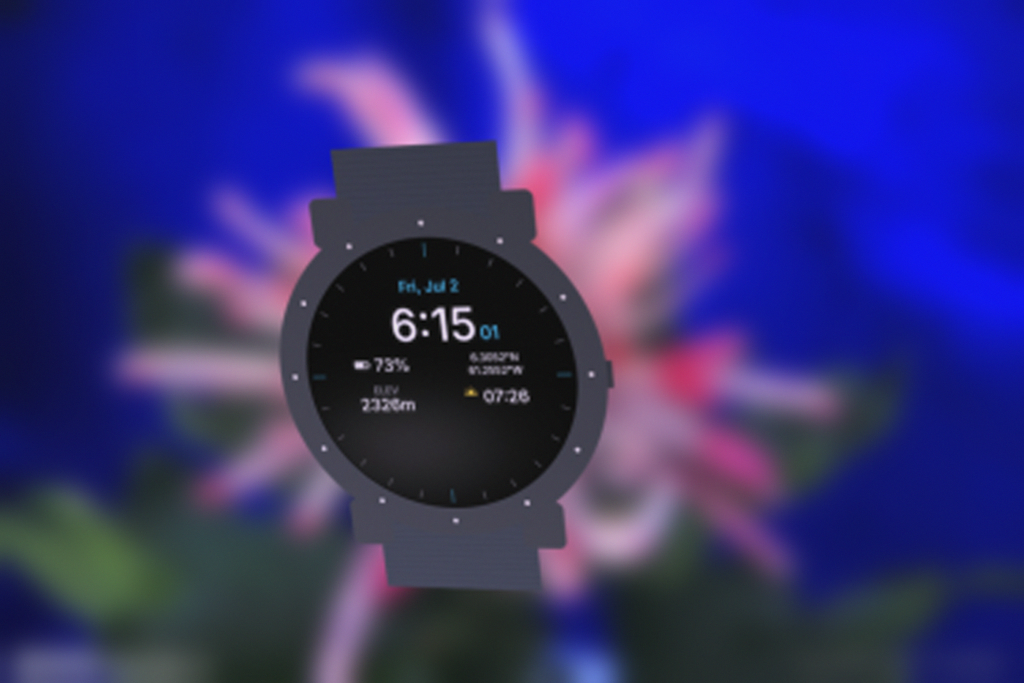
6h15
